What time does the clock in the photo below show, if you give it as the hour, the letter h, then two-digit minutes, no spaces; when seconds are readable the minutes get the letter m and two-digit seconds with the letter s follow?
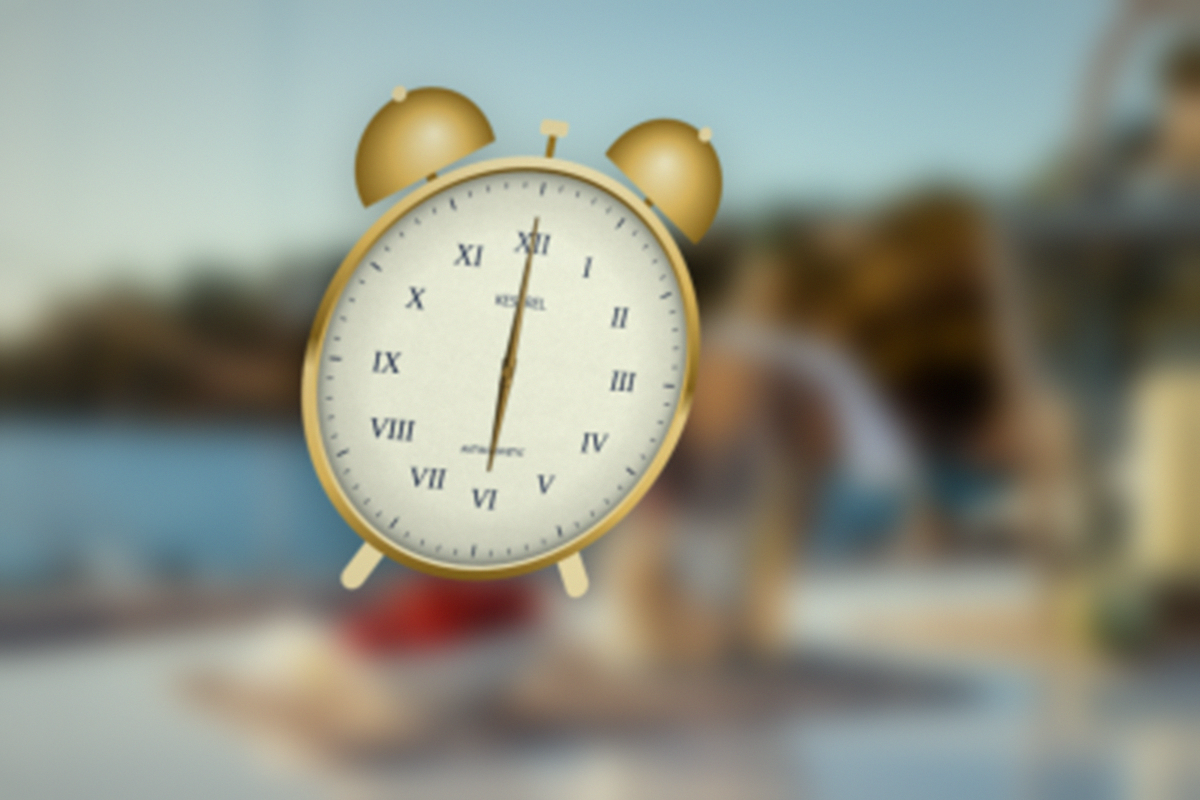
6h00
